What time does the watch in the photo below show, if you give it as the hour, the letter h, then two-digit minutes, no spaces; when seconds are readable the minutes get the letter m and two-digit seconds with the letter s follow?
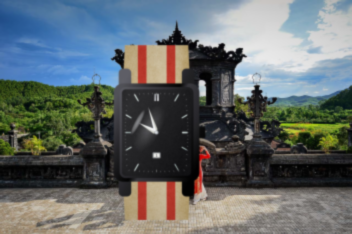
9h57
